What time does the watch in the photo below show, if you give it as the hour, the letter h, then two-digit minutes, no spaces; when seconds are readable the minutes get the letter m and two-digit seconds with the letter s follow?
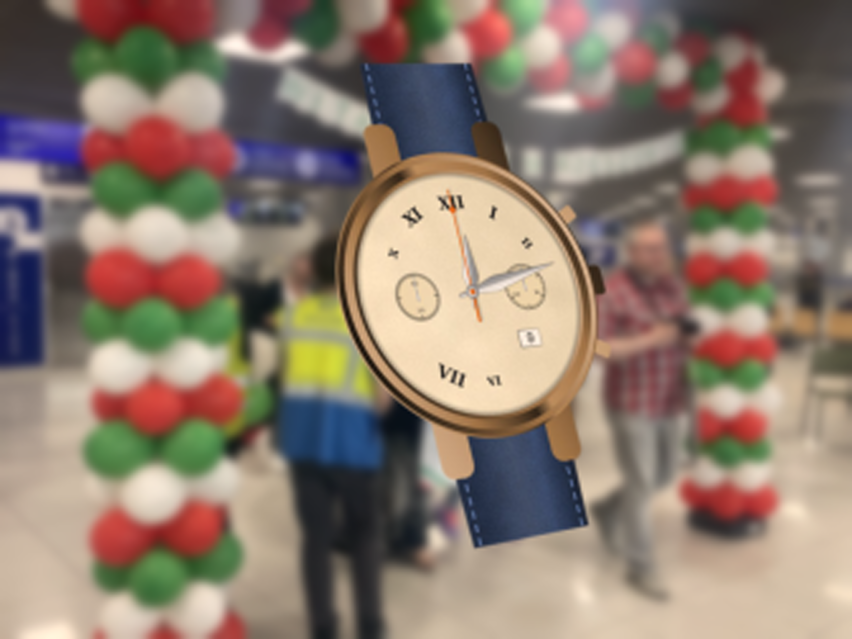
12h13
